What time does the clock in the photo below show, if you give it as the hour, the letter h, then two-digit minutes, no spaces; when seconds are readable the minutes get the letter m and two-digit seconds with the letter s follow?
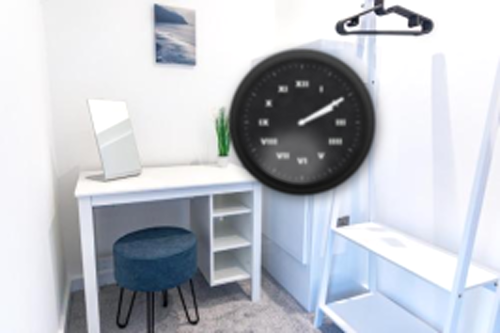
2h10
